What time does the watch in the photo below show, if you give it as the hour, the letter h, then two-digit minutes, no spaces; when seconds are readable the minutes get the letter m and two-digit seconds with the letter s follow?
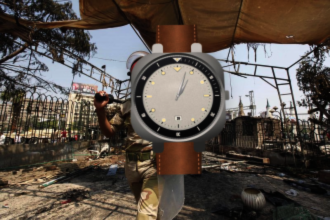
1h03
